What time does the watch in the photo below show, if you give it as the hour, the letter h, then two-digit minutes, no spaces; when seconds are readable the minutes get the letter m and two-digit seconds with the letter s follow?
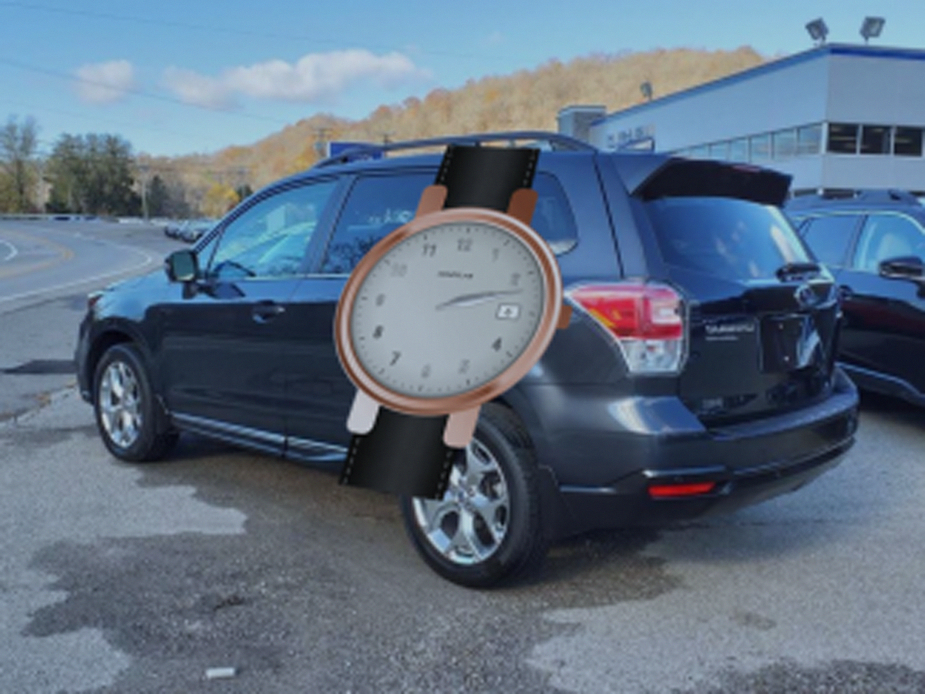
2h12
